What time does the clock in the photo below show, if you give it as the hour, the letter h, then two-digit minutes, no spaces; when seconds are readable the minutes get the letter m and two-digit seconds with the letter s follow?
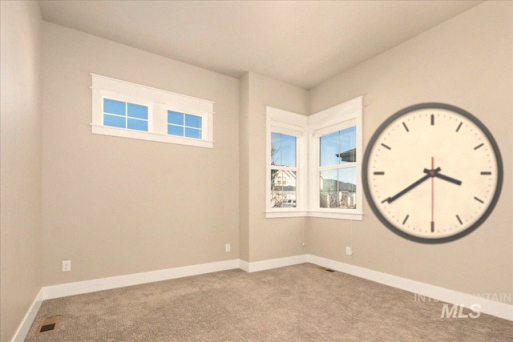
3h39m30s
